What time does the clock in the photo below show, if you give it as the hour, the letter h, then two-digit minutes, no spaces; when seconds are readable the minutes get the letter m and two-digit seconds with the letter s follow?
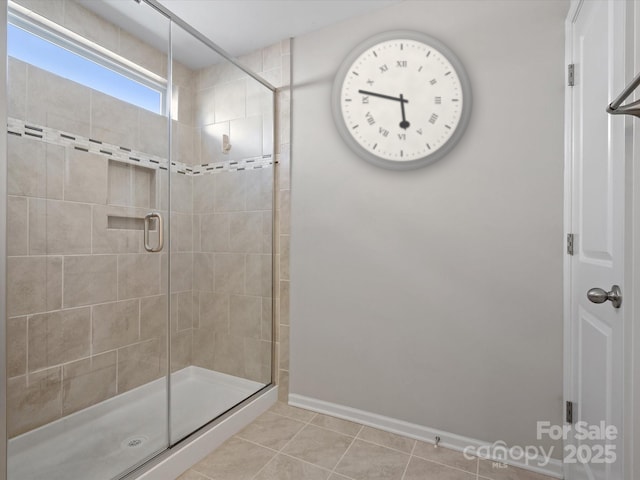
5h47
